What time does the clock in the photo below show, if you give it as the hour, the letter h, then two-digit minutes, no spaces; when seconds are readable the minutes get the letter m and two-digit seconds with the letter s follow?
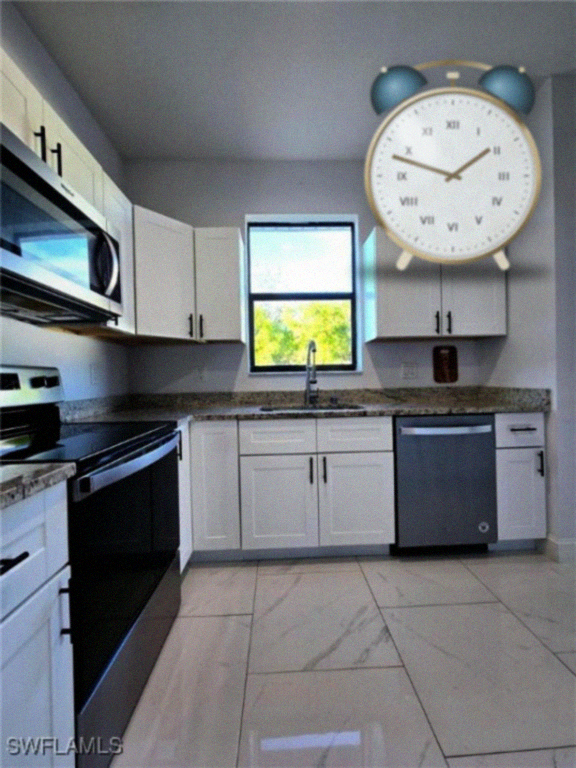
1h48
